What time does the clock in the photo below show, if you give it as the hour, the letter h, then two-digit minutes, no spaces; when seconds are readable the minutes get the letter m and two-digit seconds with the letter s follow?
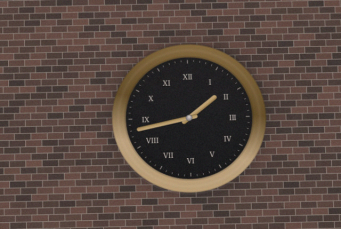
1h43
